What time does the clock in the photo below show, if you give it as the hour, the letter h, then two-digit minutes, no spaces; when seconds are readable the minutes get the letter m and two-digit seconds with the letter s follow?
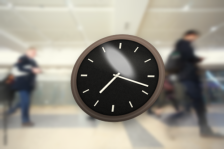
7h18
